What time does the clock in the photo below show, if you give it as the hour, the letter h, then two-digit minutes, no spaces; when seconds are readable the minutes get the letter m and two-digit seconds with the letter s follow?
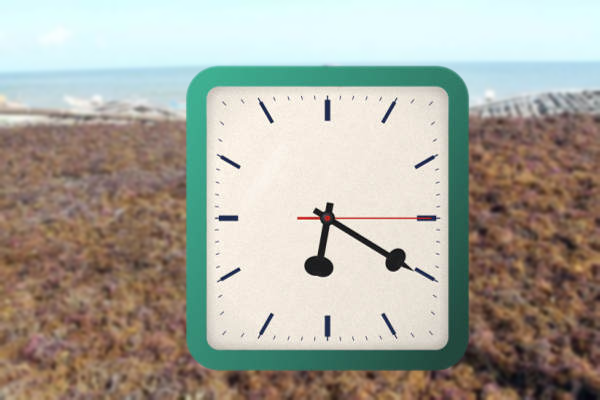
6h20m15s
